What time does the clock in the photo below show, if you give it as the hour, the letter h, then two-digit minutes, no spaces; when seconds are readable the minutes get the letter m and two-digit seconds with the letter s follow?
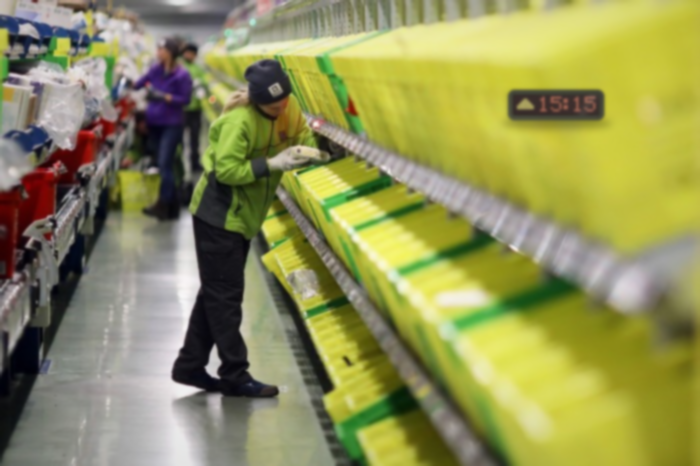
15h15
